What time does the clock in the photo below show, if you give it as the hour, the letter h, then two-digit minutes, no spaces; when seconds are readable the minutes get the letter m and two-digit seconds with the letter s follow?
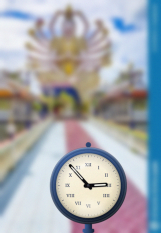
2h53
